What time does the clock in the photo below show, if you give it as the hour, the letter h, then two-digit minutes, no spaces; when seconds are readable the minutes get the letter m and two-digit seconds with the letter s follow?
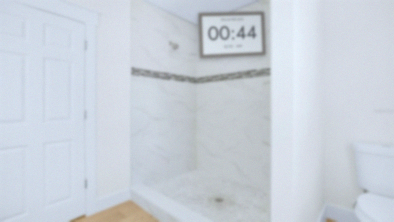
0h44
